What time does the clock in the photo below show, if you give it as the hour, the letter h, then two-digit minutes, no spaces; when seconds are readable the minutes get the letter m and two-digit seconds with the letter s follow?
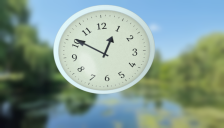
12h51
